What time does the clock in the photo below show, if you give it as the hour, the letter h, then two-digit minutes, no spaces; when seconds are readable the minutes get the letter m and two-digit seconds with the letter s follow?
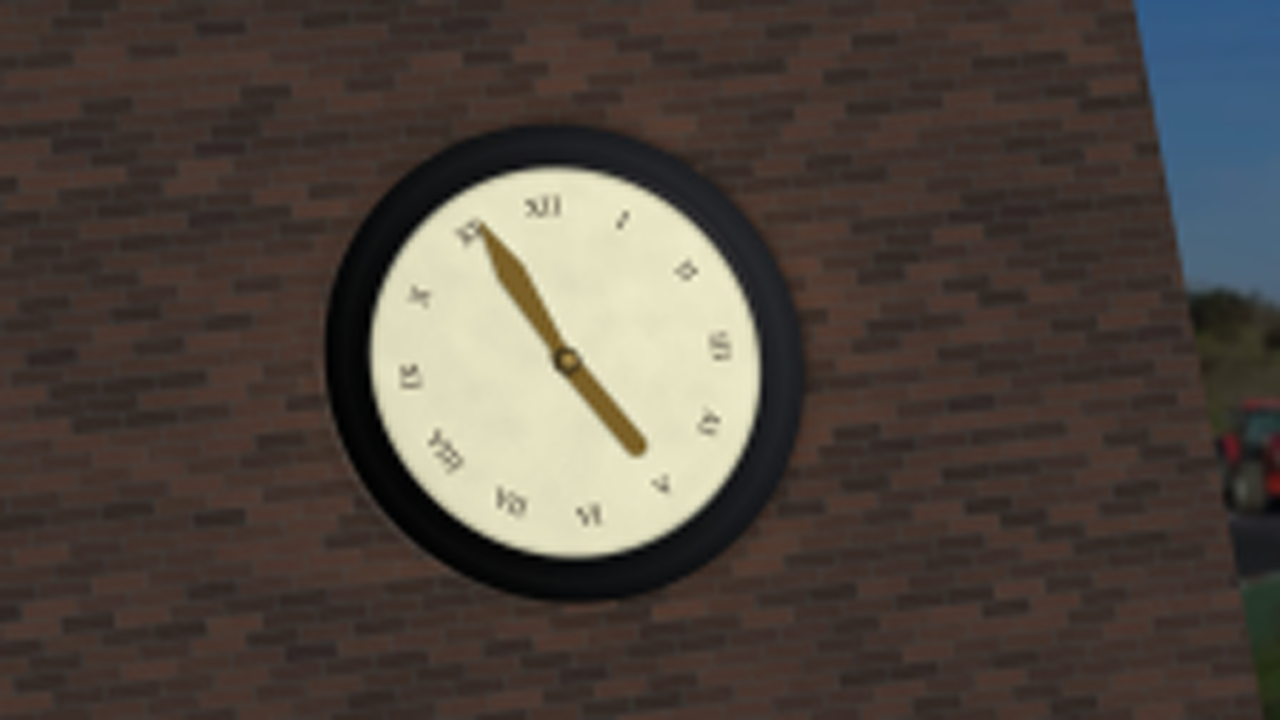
4h56
